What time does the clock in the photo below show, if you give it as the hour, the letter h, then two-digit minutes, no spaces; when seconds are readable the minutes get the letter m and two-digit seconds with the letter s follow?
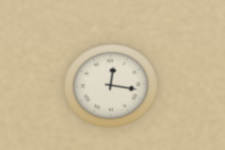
12h17
